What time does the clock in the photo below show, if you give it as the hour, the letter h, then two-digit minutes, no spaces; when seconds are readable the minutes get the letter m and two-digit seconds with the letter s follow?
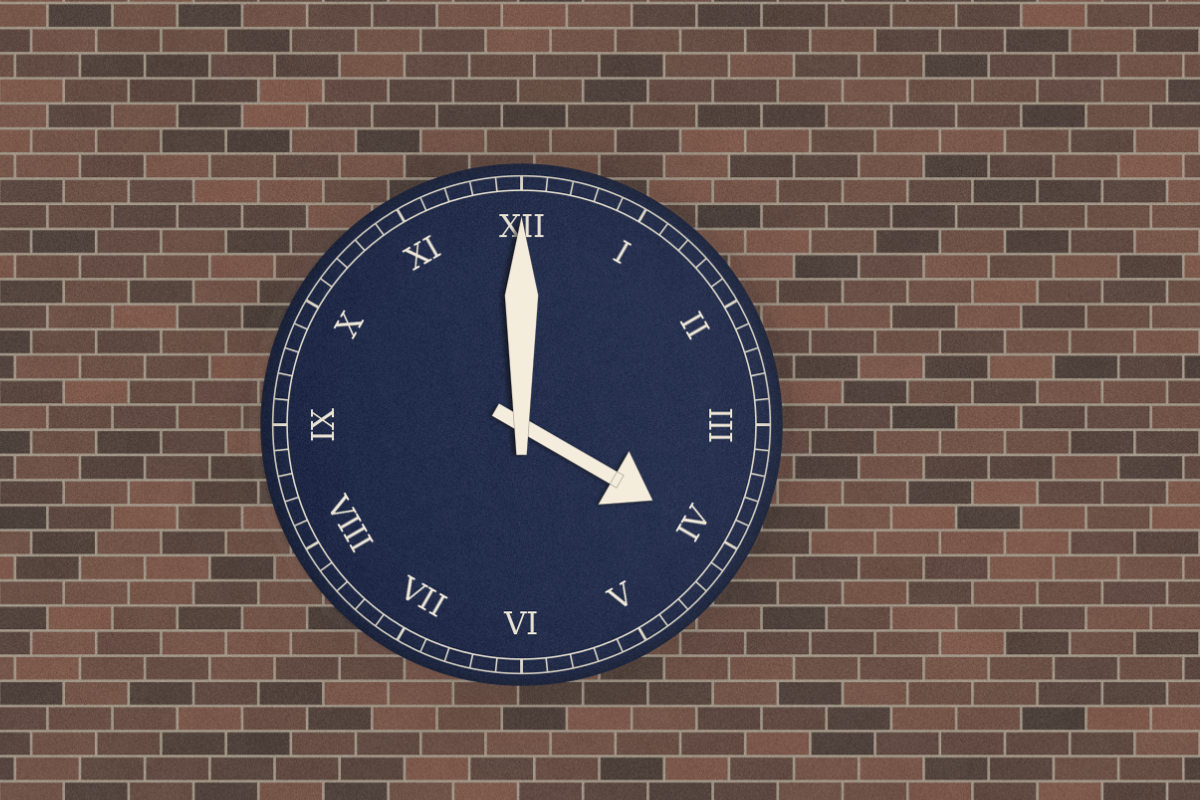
4h00
